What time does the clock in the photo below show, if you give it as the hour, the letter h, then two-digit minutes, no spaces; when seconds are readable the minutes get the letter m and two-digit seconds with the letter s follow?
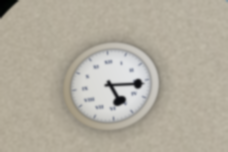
5h16
